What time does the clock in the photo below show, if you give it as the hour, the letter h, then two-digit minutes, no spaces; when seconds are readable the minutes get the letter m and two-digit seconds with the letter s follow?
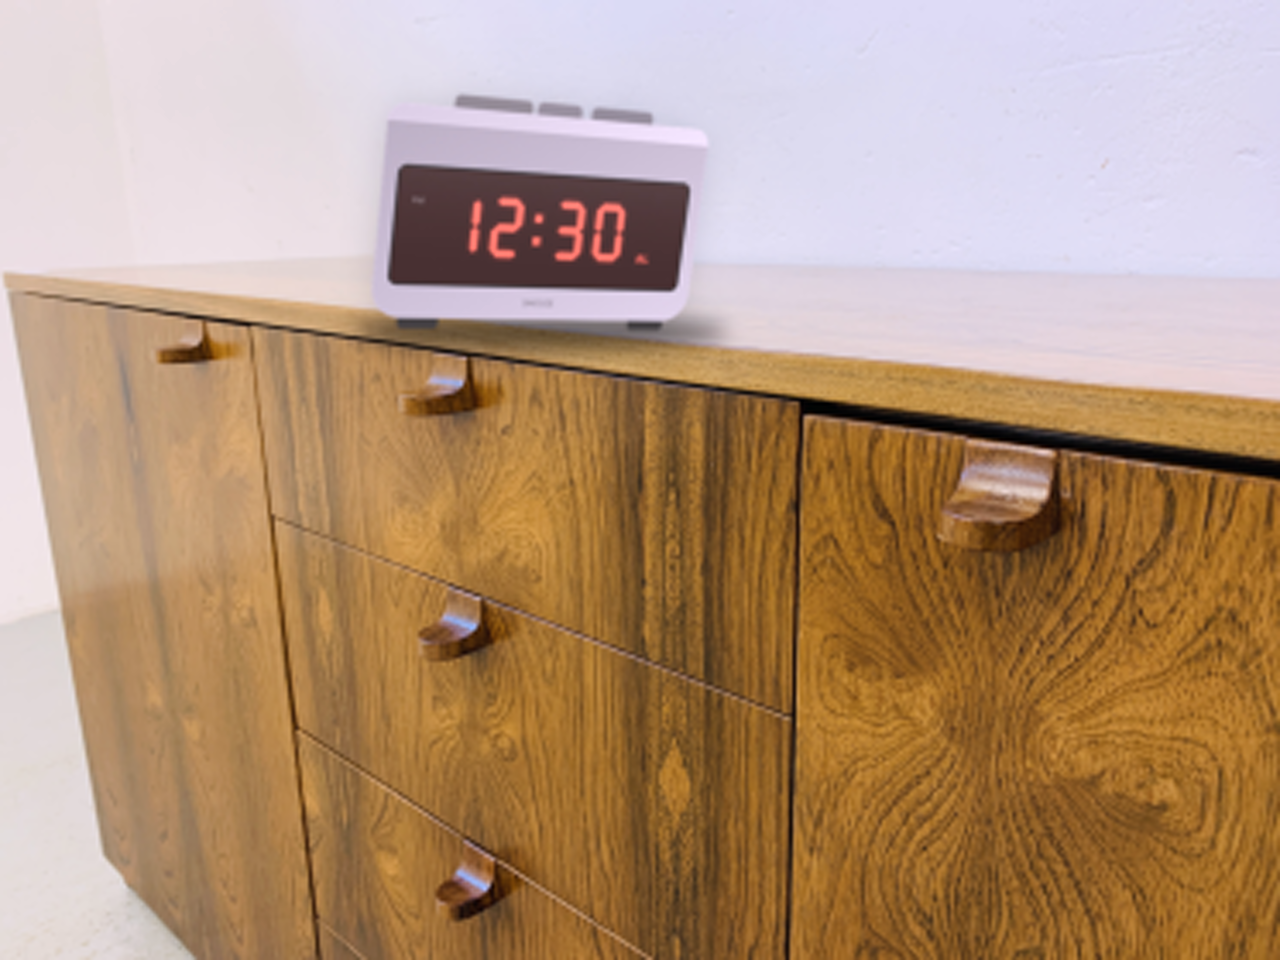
12h30
